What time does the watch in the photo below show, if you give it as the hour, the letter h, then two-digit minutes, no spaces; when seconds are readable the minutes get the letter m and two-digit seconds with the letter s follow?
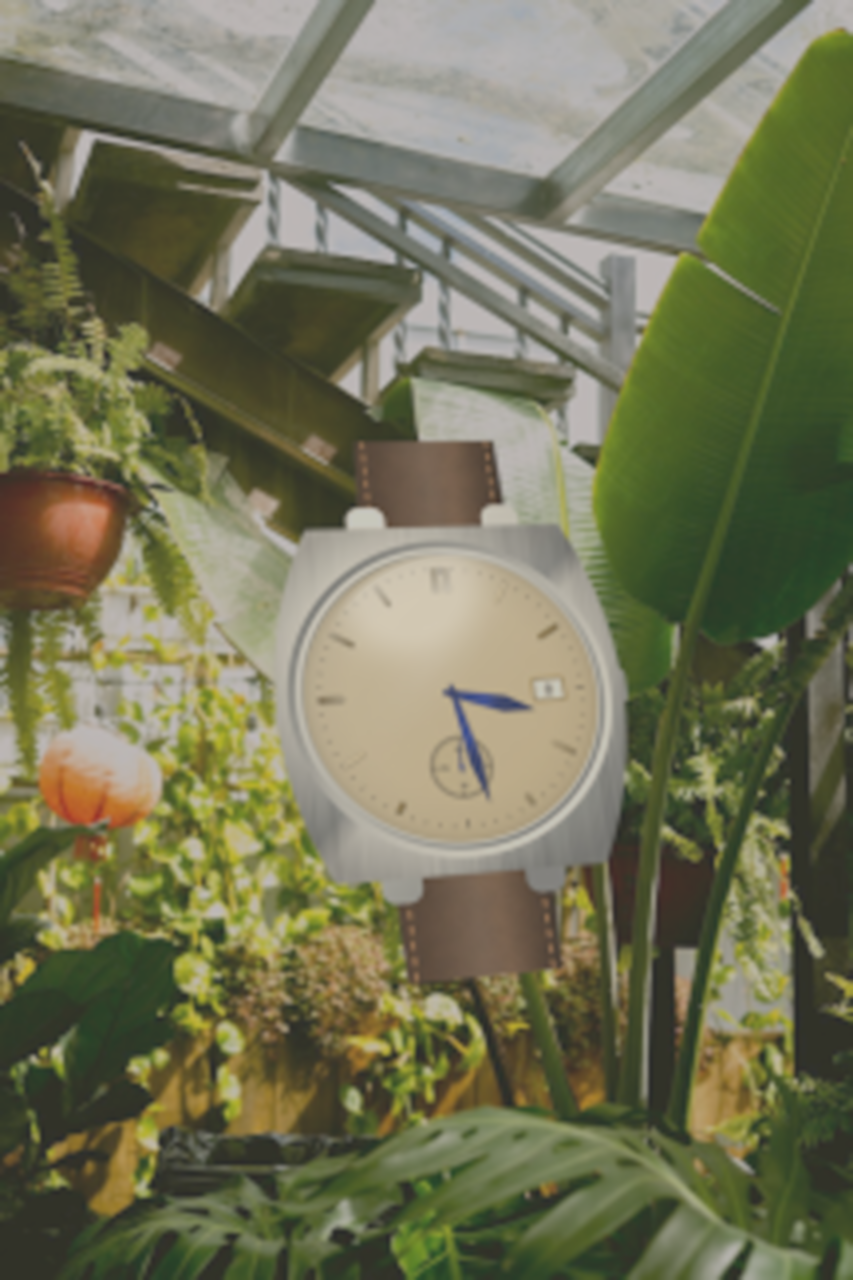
3h28
